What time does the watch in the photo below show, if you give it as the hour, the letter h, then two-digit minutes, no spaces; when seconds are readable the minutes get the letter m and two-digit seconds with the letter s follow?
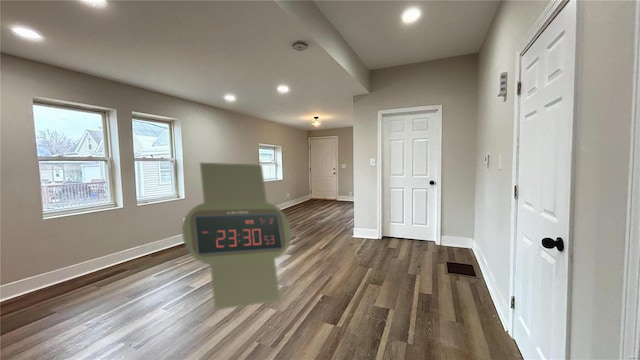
23h30
